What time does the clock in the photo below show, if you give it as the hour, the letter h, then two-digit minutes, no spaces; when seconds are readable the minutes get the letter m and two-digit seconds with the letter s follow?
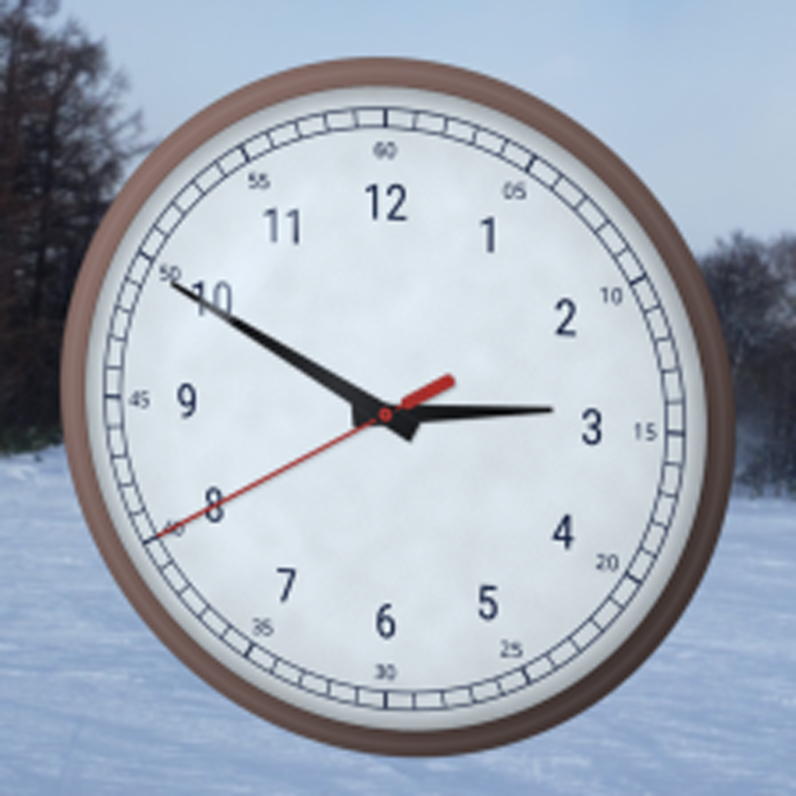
2h49m40s
